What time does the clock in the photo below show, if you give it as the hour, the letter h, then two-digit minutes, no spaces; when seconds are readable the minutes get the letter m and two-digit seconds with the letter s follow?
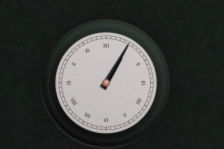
1h05
